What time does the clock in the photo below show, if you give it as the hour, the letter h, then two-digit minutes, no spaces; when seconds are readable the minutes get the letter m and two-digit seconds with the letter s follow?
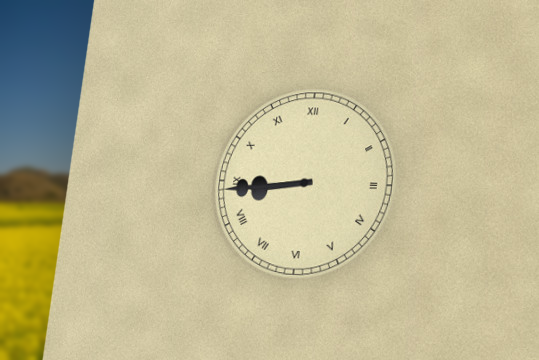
8h44
